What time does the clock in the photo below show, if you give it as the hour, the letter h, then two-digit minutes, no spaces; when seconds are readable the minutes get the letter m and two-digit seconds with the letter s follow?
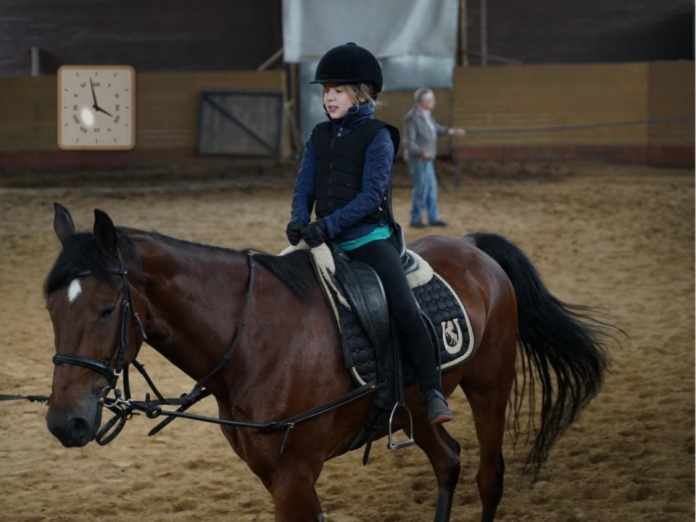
3h58
